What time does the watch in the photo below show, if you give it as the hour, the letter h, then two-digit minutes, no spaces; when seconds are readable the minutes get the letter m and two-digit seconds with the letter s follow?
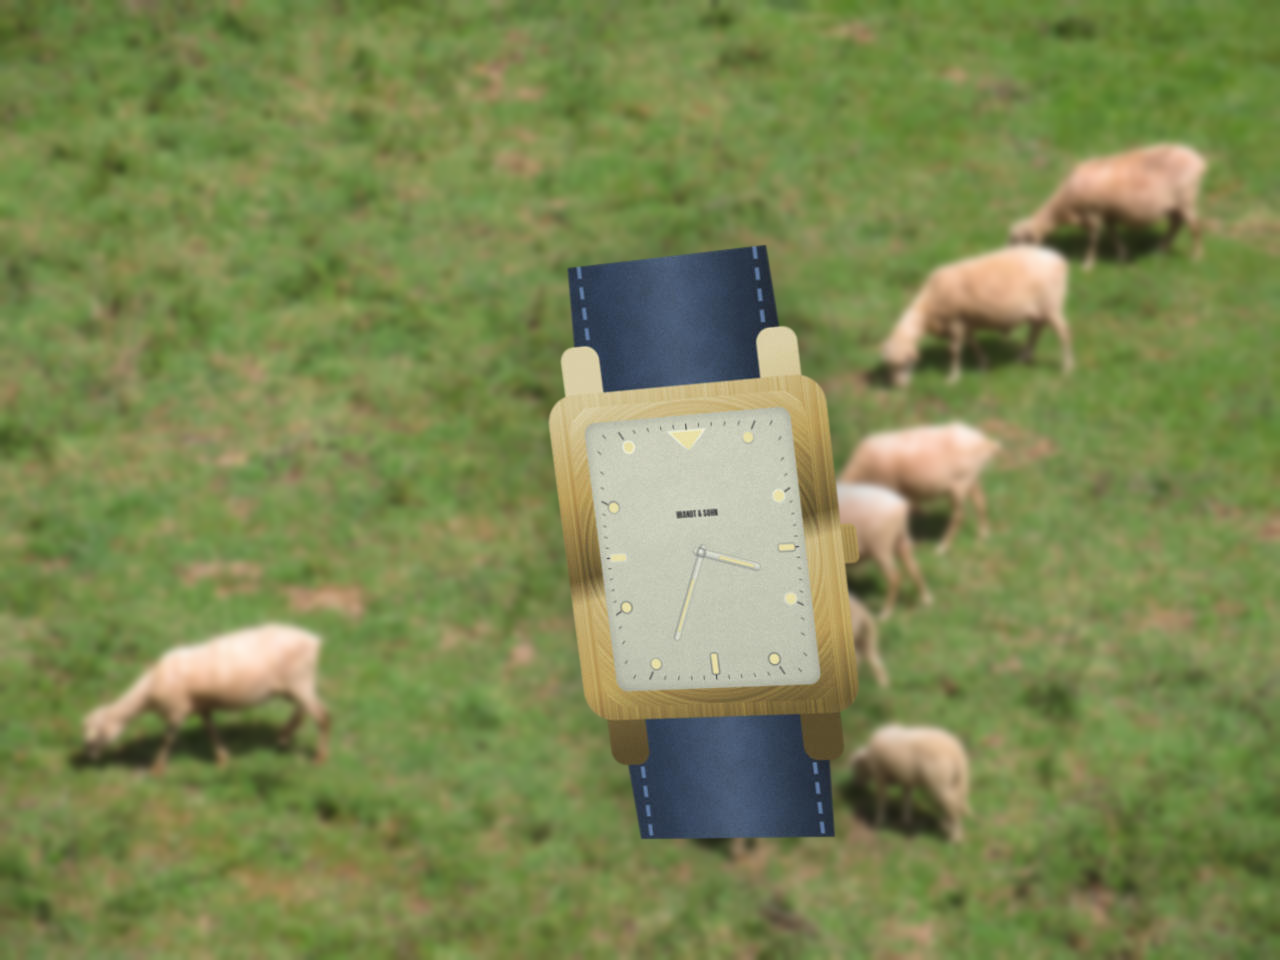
3h34
